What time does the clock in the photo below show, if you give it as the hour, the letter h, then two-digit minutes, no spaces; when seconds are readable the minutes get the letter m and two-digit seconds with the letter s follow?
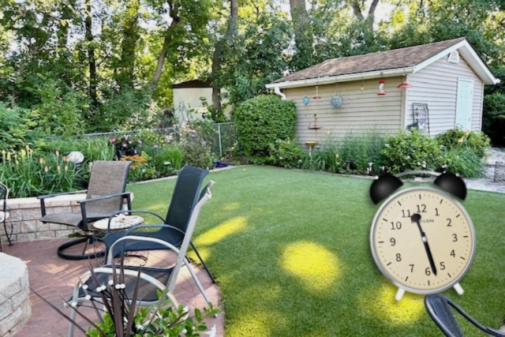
11h28
